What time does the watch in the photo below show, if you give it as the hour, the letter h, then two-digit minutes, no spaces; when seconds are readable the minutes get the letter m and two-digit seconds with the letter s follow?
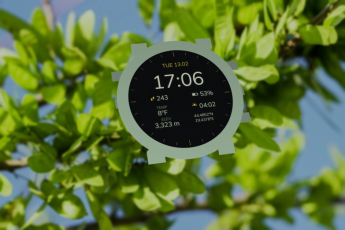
17h06
